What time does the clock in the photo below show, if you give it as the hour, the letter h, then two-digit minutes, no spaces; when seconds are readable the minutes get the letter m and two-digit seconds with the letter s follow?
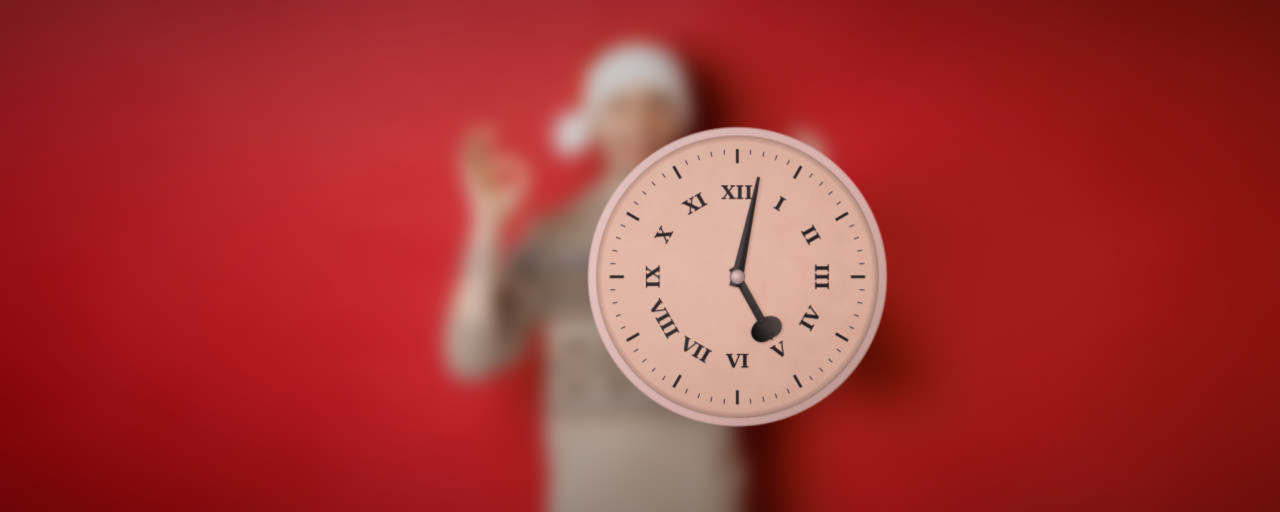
5h02
